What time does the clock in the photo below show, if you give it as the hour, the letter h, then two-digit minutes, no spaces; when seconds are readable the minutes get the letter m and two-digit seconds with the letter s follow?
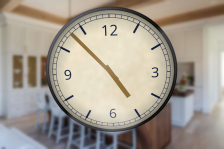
4h53
